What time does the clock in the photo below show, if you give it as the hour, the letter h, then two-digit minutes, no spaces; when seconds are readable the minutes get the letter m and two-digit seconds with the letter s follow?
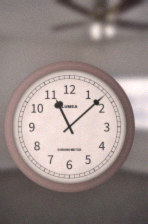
11h08
